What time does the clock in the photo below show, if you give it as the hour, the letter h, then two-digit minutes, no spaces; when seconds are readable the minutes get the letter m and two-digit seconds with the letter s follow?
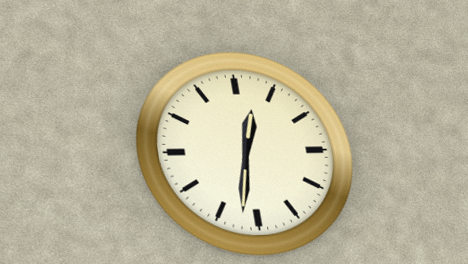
12h32
